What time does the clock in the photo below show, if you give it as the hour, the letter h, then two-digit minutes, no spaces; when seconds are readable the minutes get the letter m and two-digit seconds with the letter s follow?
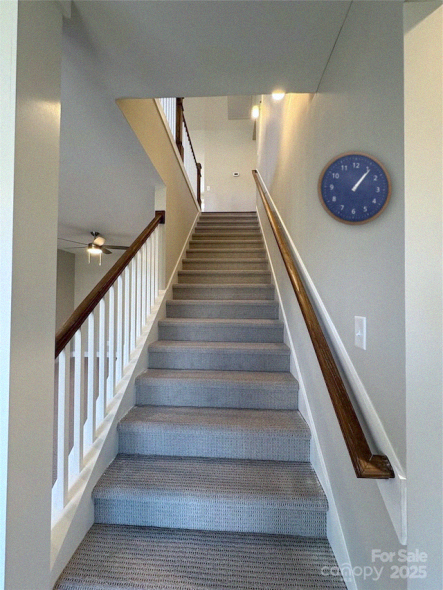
1h06
